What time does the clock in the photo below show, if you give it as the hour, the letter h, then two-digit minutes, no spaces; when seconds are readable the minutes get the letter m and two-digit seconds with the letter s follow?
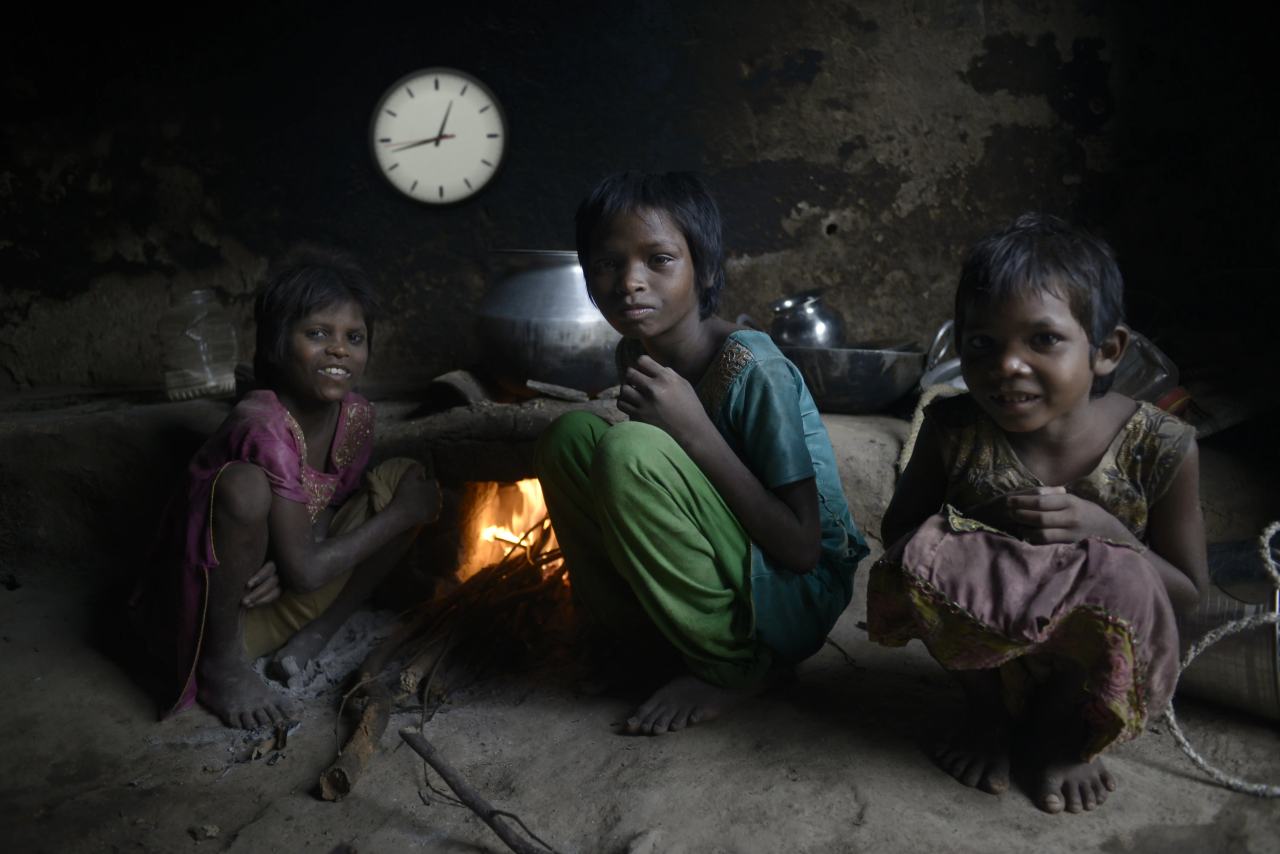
12h42m44s
